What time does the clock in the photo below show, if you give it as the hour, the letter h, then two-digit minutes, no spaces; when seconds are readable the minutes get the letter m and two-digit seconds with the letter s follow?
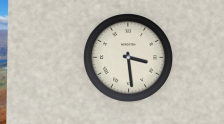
3h29
